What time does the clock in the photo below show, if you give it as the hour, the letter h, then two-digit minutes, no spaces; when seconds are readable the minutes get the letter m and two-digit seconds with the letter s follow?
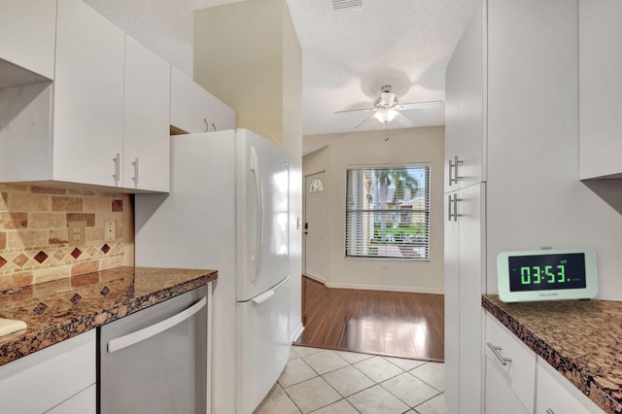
3h53
